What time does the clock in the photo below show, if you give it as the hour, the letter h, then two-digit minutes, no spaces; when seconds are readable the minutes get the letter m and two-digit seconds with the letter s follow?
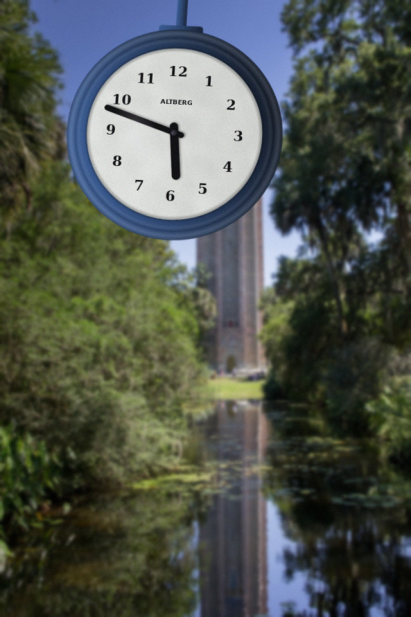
5h48
